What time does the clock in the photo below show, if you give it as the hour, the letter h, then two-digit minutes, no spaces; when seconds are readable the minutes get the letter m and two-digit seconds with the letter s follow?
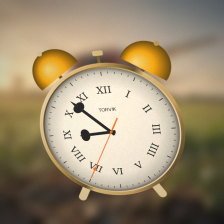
8h52m35s
